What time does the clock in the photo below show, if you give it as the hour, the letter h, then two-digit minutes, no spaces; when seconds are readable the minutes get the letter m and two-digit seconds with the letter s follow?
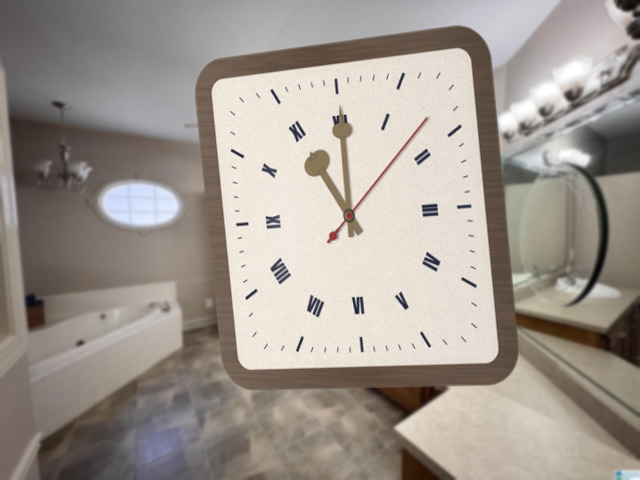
11h00m08s
